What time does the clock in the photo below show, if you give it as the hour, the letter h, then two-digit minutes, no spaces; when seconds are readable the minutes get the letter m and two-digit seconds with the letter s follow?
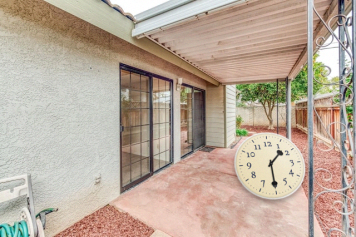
1h30
